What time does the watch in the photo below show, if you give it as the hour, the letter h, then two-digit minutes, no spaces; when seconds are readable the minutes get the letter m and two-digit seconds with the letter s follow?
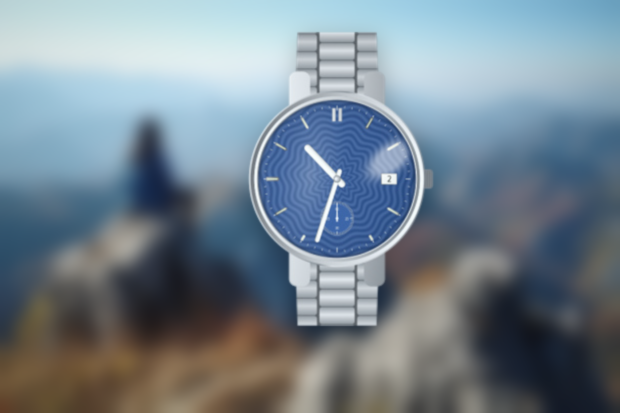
10h33
